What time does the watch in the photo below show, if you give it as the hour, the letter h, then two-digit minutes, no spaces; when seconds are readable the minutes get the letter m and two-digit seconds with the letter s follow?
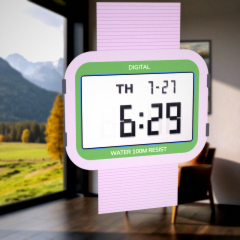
6h29
